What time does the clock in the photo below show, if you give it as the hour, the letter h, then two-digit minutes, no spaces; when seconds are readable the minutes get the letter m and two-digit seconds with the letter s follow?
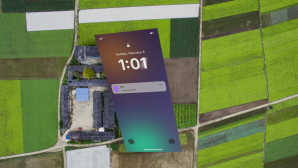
1h01
